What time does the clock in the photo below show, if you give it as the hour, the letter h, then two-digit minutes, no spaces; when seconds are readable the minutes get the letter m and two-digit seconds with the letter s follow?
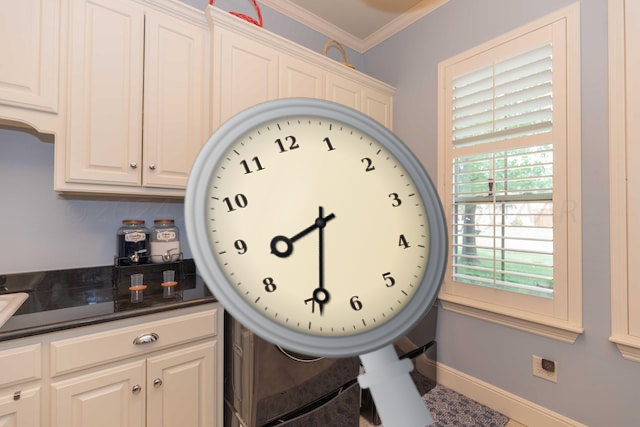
8h34
